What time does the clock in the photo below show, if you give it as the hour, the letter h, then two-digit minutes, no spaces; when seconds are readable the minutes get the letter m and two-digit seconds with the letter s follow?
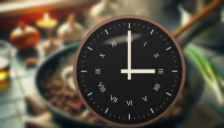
3h00
